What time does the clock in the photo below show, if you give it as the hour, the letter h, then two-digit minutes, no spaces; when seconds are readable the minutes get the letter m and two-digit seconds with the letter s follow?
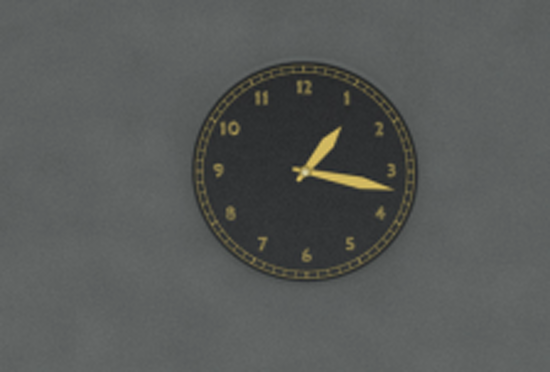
1h17
